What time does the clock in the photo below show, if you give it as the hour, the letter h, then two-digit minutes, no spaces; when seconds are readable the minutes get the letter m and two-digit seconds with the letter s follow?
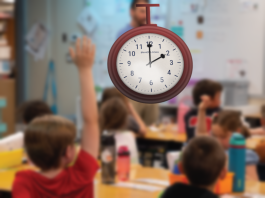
2h00
